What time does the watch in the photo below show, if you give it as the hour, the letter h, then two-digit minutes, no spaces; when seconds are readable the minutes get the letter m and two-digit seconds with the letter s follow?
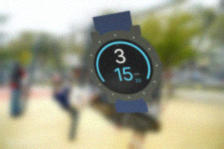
3h15
